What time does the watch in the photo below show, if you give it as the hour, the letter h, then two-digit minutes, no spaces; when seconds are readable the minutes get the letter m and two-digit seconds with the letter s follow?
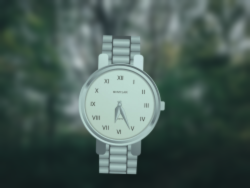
6h26
